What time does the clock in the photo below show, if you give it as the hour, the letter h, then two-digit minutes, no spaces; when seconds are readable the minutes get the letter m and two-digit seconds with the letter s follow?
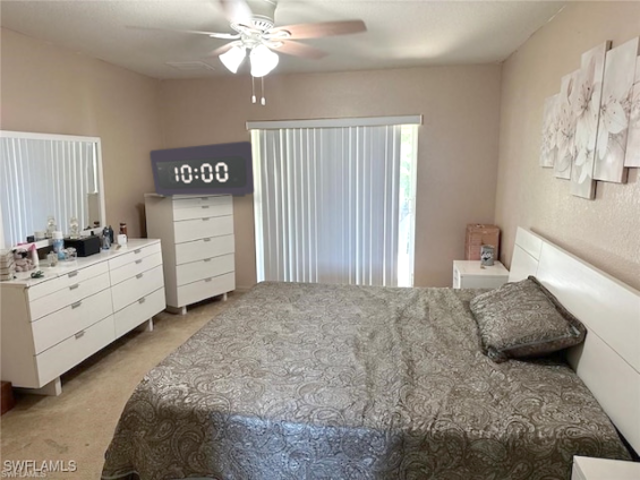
10h00
